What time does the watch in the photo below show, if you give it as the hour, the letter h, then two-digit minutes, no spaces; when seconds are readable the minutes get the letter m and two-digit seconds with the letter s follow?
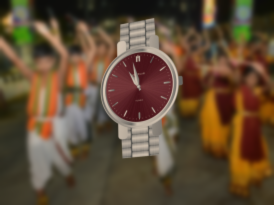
10h58
